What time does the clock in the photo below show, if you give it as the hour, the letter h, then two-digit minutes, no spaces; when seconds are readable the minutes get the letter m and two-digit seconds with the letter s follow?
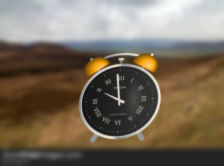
9h59
